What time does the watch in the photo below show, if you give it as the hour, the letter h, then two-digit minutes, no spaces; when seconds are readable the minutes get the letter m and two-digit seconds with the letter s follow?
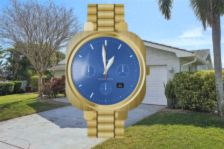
12h59
